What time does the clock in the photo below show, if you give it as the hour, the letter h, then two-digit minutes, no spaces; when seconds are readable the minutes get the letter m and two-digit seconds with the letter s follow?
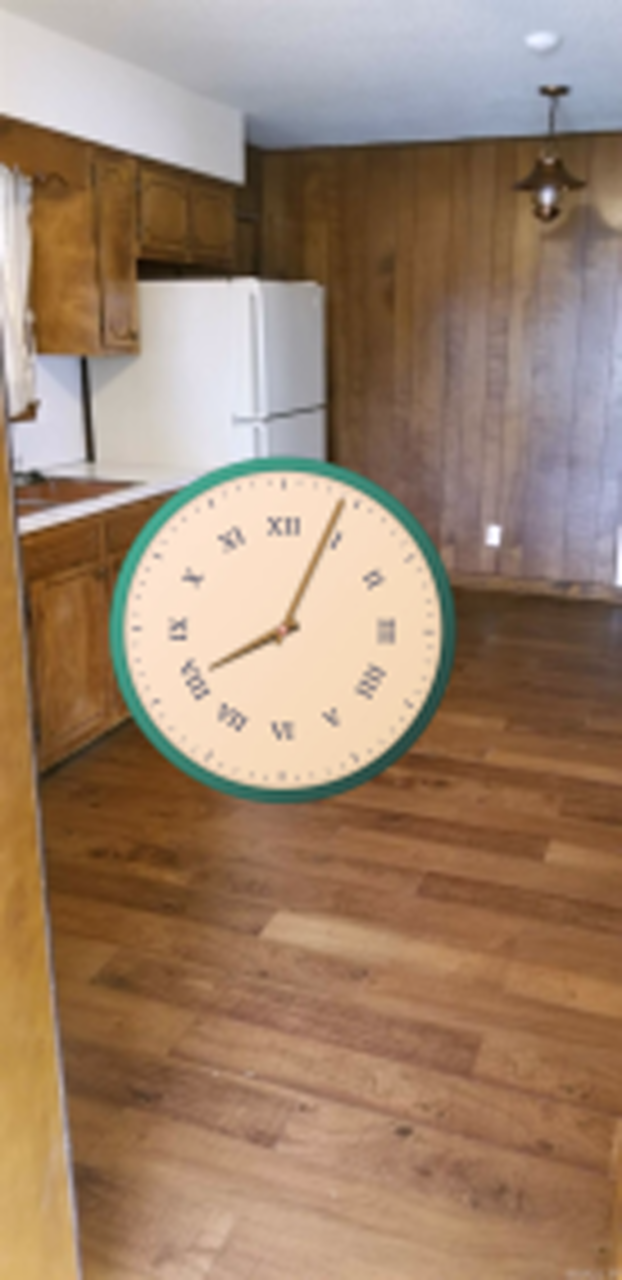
8h04
